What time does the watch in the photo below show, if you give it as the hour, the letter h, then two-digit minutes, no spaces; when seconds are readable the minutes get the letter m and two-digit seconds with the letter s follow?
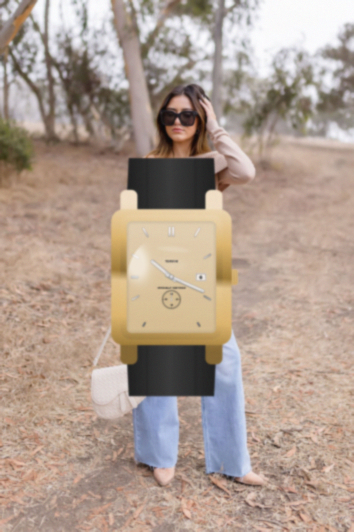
10h19
